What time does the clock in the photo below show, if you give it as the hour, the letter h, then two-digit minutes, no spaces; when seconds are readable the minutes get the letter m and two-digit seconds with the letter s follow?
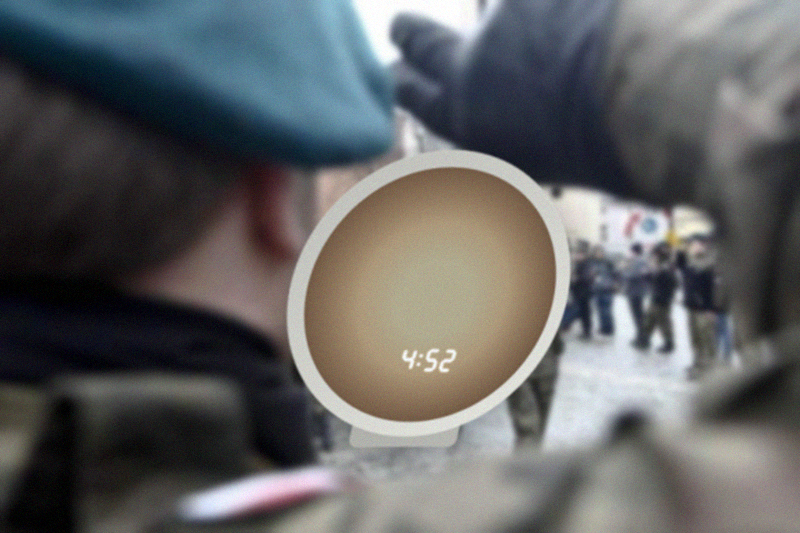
4h52
